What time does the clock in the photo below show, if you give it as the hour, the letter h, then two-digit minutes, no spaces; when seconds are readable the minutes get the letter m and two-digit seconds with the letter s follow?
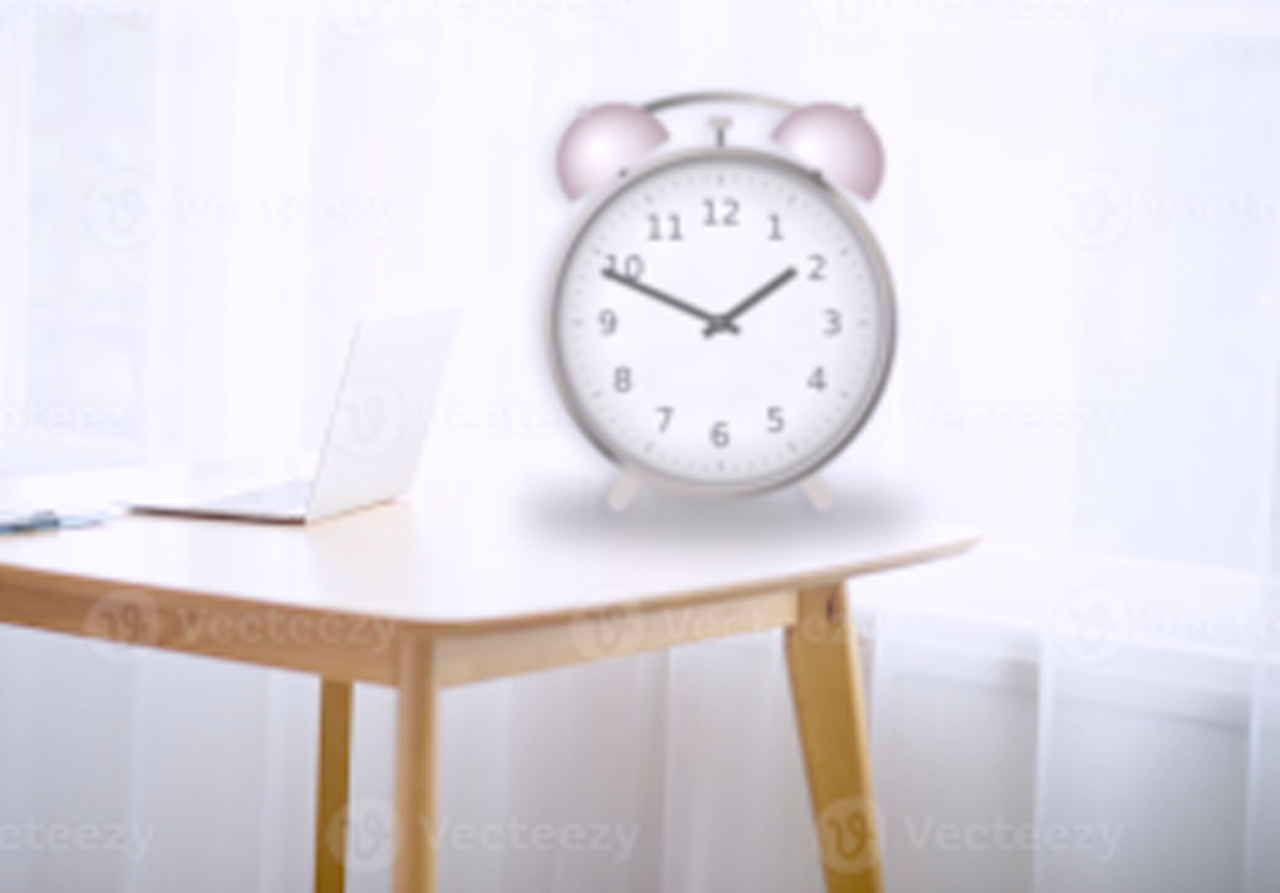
1h49
